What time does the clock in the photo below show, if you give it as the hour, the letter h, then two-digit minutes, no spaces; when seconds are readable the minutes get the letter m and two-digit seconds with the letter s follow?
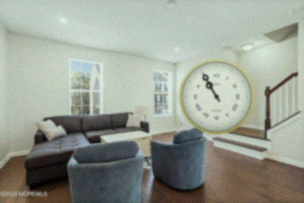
10h55
